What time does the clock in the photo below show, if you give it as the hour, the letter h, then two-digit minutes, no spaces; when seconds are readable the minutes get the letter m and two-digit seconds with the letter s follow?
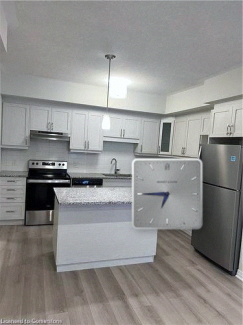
6h45
